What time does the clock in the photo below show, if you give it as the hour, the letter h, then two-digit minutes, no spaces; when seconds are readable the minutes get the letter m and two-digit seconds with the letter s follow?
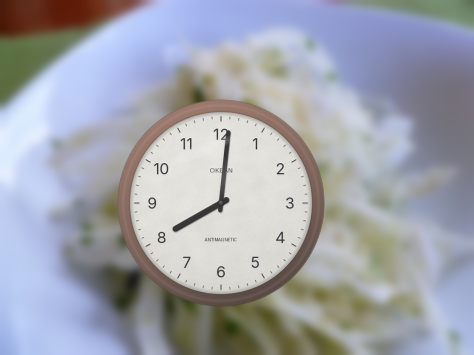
8h01
